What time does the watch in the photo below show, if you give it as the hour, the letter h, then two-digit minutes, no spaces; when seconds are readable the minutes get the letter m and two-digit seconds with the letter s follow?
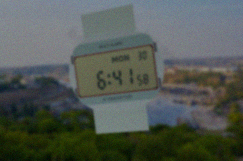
6h41
